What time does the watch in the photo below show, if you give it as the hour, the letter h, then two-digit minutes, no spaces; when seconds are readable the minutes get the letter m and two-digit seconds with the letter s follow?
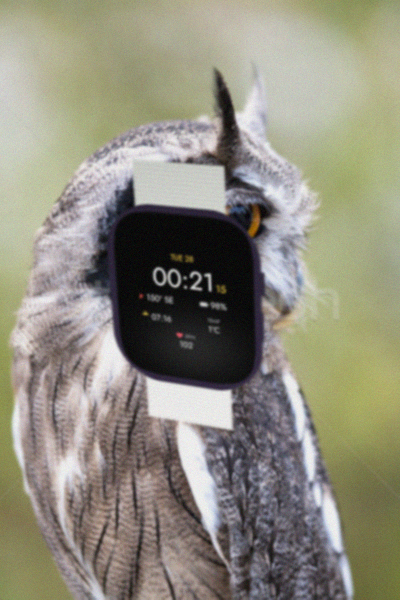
0h21
